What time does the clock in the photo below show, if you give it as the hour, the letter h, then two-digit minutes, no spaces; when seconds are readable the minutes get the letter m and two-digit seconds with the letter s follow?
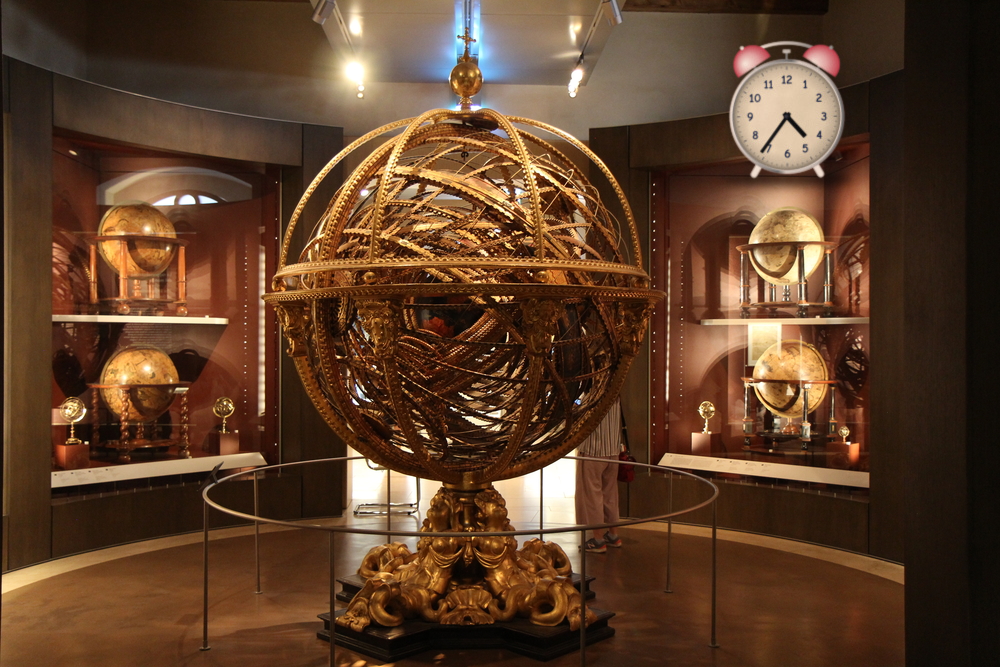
4h36
